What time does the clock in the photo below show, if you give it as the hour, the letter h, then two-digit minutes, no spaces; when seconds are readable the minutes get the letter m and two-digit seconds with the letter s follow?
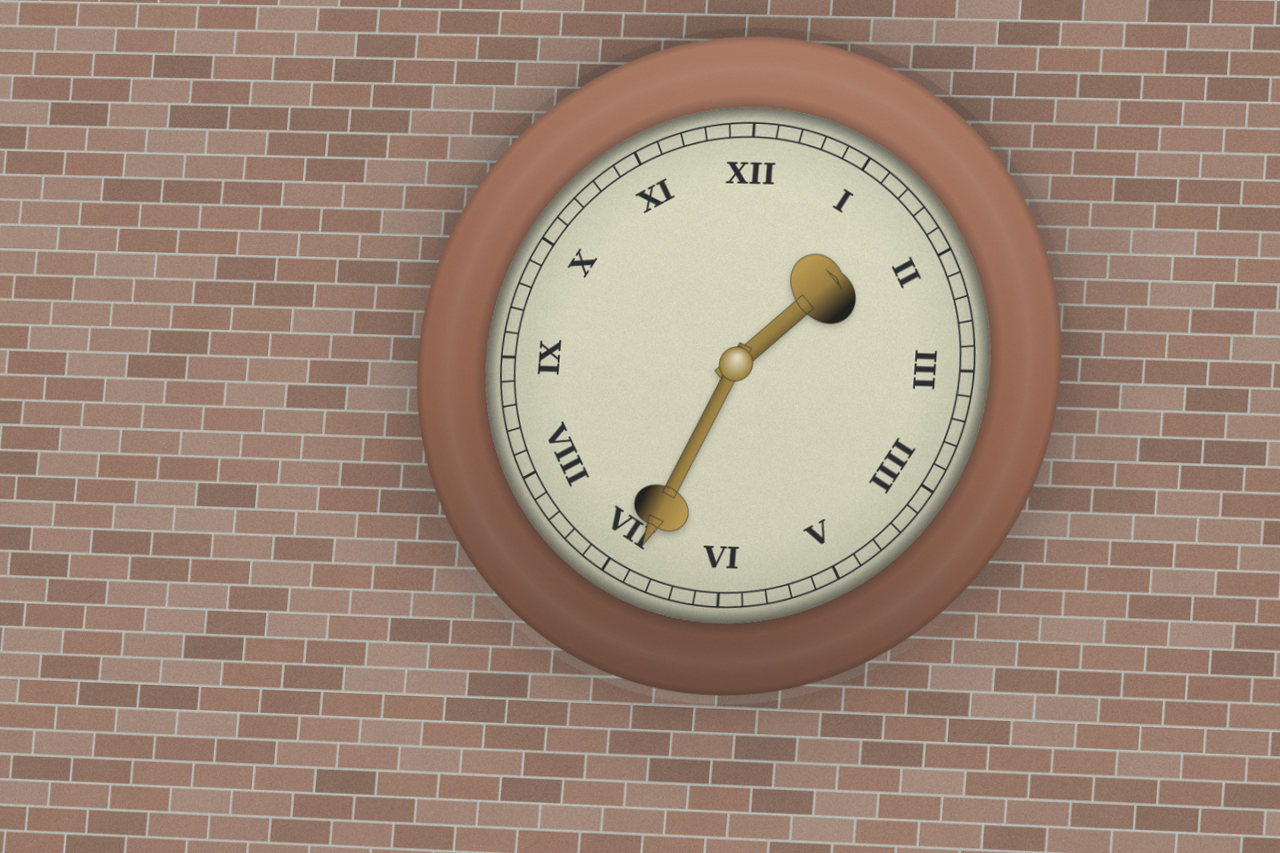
1h34
